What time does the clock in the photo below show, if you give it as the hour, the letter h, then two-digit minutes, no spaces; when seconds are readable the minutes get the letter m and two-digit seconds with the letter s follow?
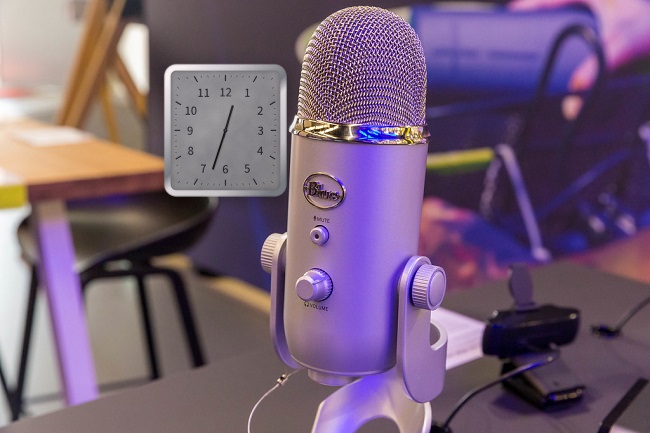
12h33
